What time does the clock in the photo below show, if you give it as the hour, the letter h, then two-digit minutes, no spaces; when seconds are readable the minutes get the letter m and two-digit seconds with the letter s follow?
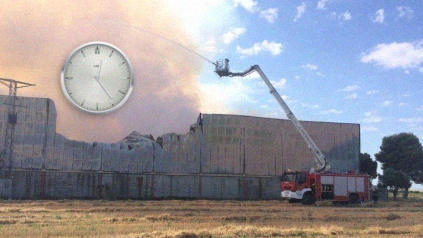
12h24
